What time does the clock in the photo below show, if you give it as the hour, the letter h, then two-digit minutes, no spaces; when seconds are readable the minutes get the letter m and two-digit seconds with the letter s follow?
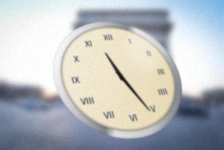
11h26
